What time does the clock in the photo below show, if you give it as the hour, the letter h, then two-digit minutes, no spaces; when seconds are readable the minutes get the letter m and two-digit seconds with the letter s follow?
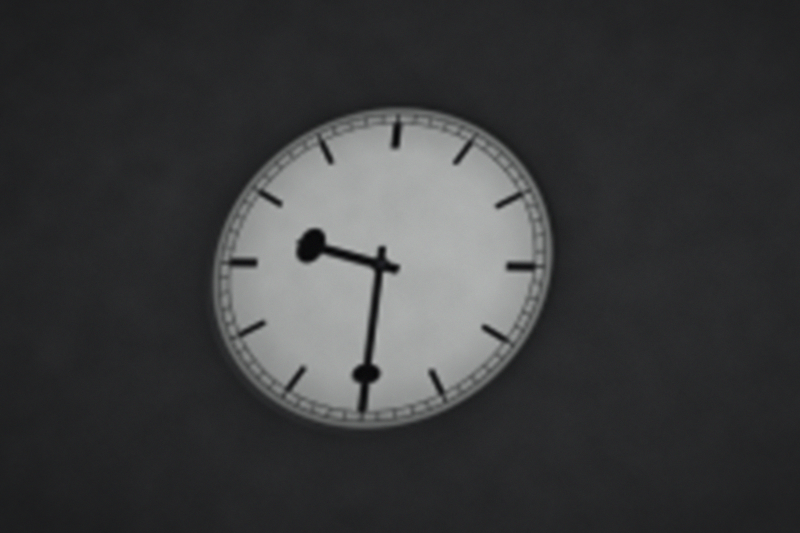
9h30
